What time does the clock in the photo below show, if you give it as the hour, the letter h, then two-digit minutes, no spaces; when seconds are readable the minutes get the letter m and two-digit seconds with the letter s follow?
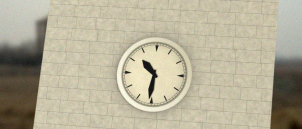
10h31
